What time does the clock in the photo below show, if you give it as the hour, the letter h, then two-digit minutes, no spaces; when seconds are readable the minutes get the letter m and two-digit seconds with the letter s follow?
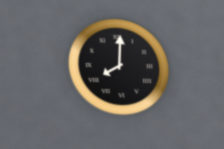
8h01
